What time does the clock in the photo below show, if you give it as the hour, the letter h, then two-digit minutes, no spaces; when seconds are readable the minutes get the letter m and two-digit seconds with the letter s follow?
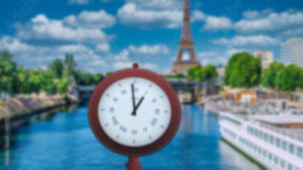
12h59
